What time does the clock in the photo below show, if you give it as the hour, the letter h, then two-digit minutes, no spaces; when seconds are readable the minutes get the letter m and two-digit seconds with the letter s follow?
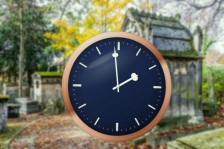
1h59
